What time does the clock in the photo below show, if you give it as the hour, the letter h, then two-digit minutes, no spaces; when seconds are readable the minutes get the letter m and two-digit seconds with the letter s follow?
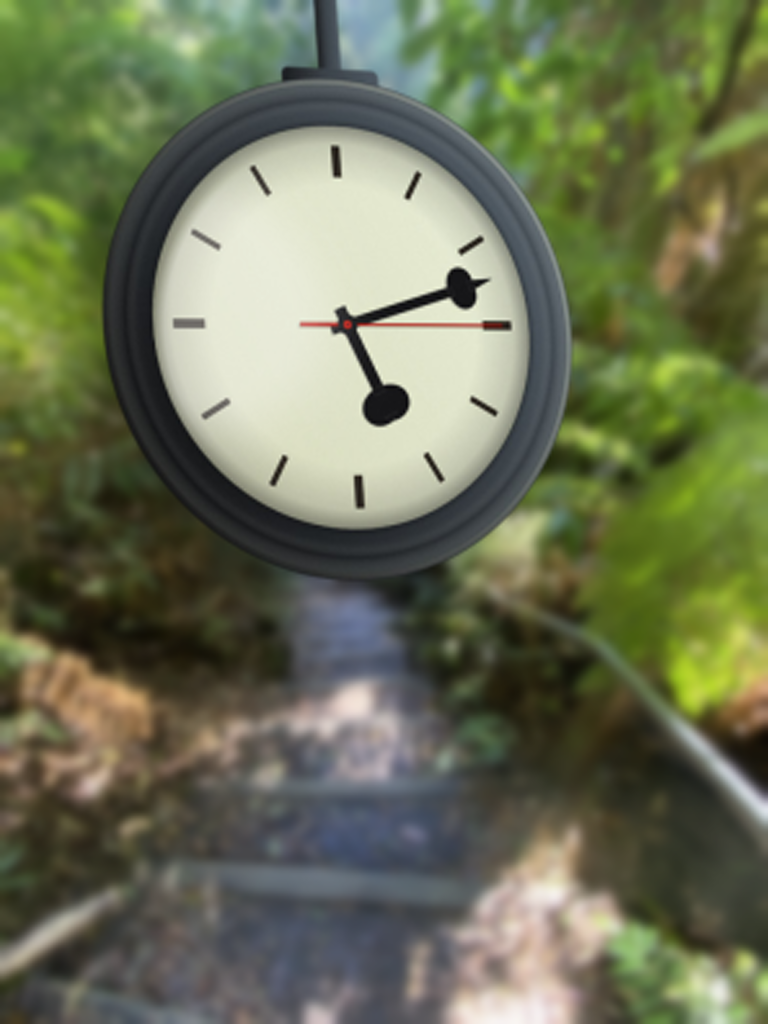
5h12m15s
